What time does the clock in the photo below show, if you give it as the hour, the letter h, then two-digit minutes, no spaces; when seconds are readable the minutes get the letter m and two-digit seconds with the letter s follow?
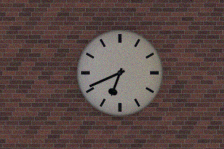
6h41
